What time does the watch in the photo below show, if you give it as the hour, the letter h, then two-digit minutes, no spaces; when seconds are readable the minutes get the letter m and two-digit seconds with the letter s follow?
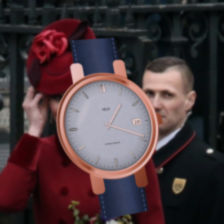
1h19
